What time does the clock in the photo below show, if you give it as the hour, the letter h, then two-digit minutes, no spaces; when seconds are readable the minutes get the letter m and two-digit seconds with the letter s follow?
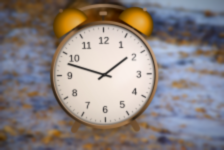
1h48
